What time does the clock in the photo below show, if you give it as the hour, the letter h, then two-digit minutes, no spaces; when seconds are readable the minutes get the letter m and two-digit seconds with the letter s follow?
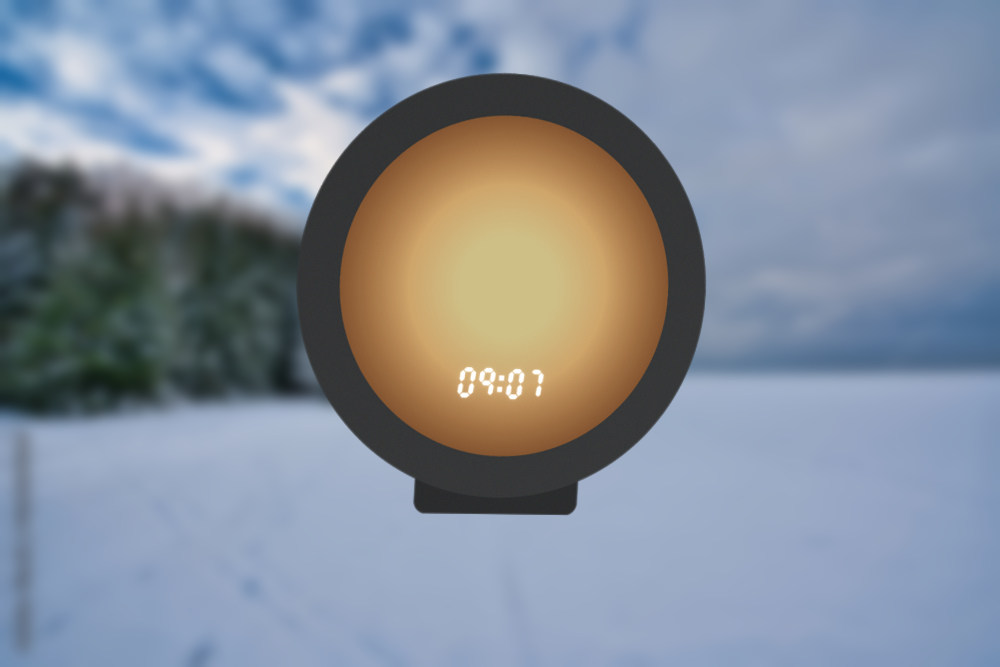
9h07
